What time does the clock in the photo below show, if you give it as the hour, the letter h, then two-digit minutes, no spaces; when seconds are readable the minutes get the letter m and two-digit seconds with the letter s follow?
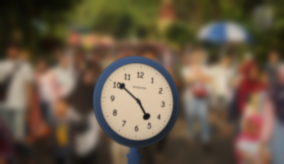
4h51
